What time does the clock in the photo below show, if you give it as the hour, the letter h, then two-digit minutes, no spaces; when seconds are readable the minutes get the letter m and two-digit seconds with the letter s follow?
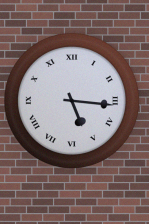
5h16
